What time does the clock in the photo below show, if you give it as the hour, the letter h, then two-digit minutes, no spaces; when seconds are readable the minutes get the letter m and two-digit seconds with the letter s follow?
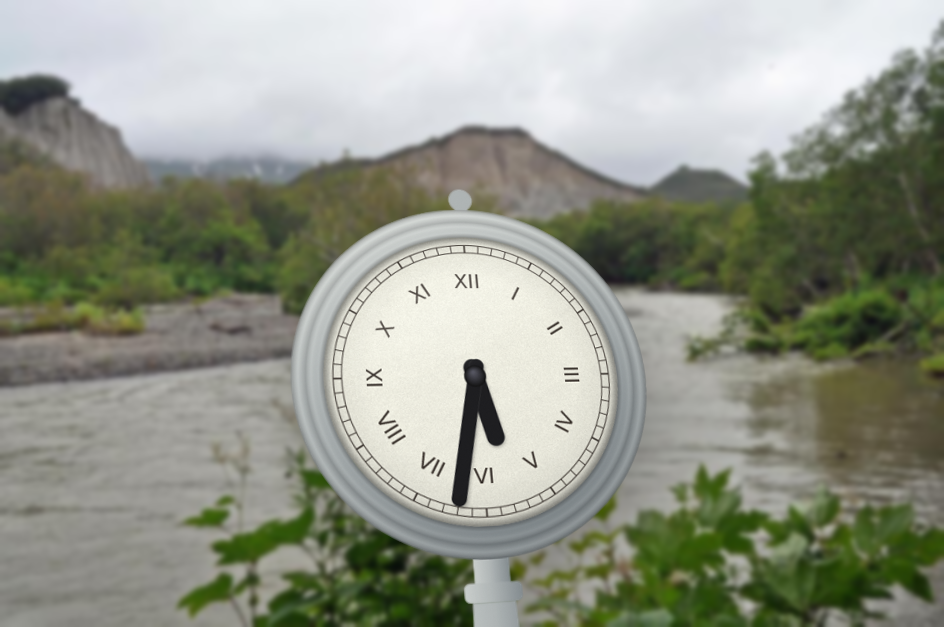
5h32
